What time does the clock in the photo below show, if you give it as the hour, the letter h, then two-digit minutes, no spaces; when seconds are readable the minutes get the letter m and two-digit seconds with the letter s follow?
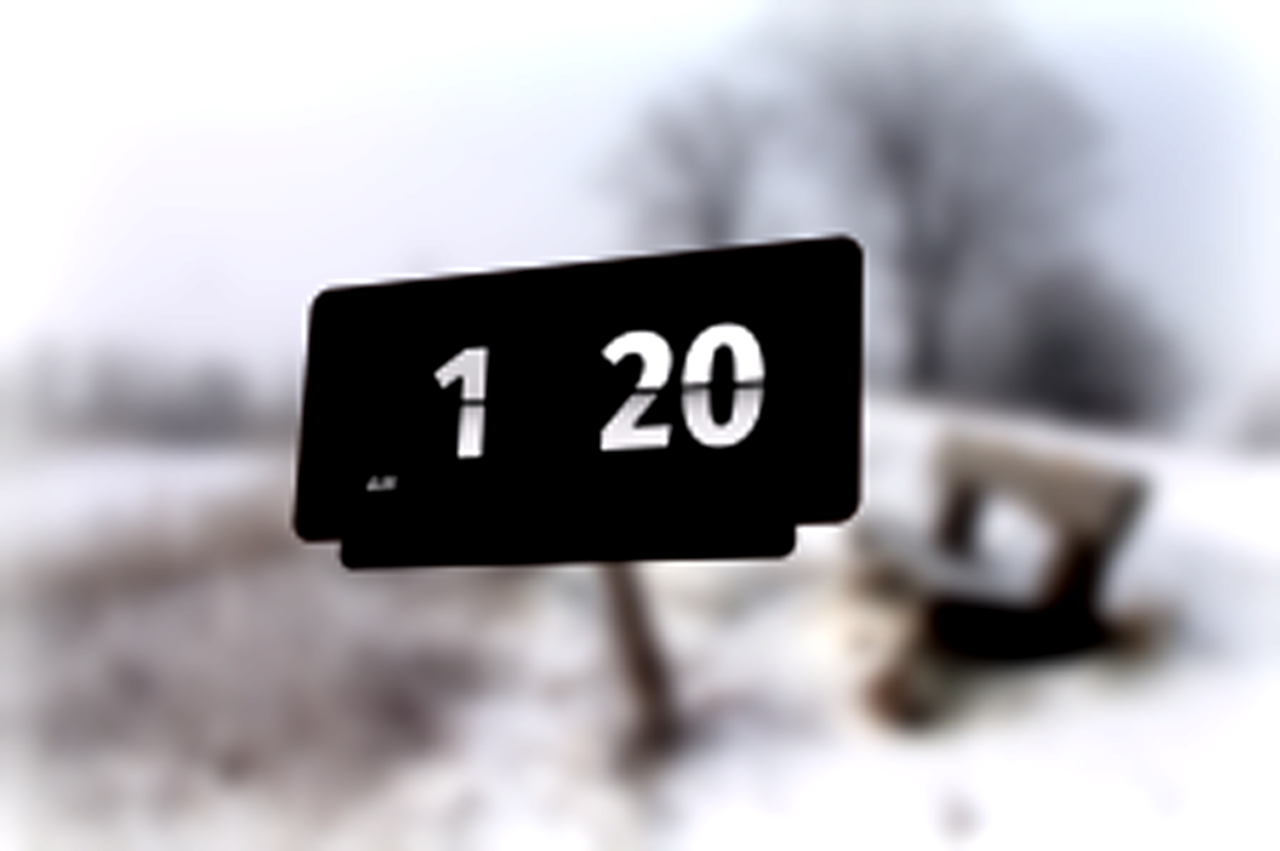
1h20
